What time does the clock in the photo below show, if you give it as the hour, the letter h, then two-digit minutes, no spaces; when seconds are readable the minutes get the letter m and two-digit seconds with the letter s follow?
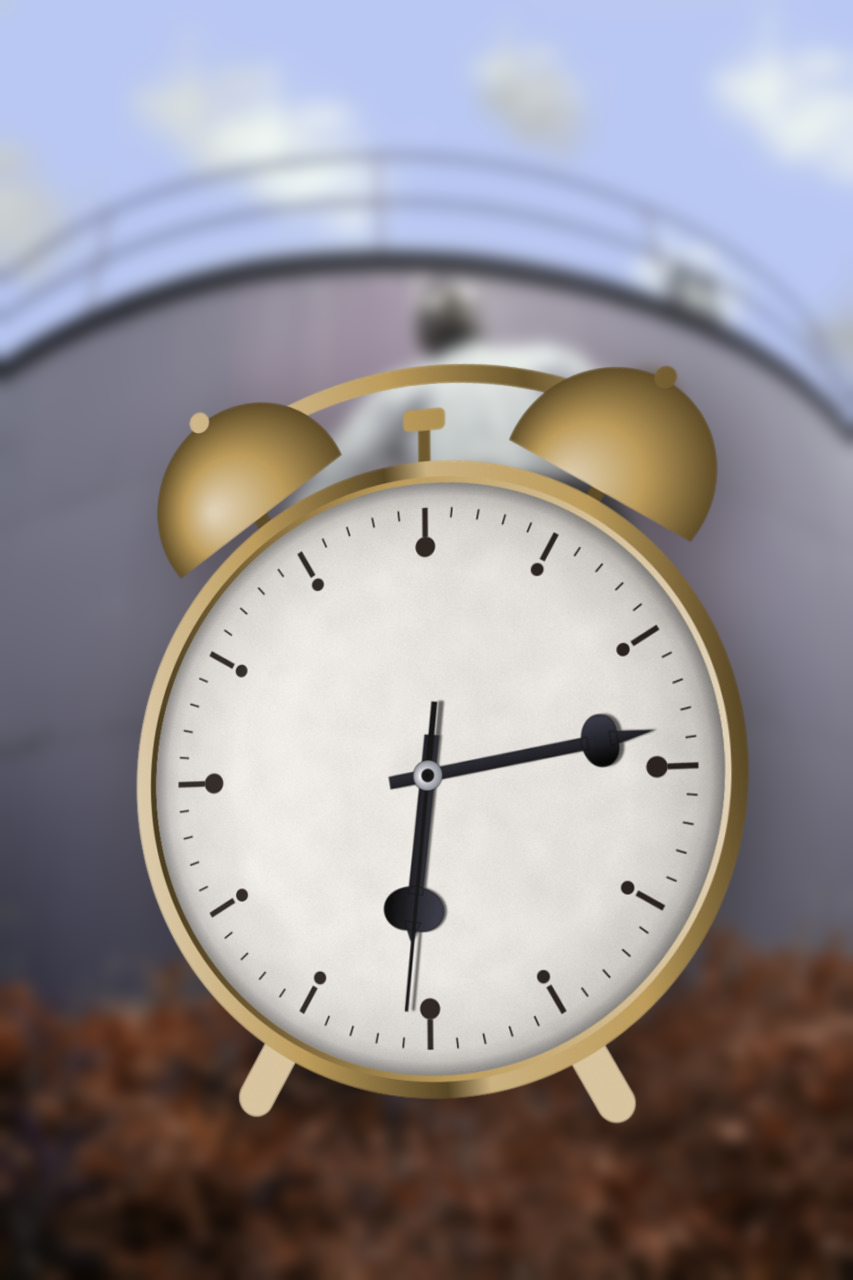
6h13m31s
